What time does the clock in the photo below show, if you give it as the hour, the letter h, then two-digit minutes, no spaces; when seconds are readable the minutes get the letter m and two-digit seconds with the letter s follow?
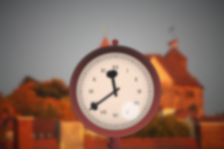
11h39
